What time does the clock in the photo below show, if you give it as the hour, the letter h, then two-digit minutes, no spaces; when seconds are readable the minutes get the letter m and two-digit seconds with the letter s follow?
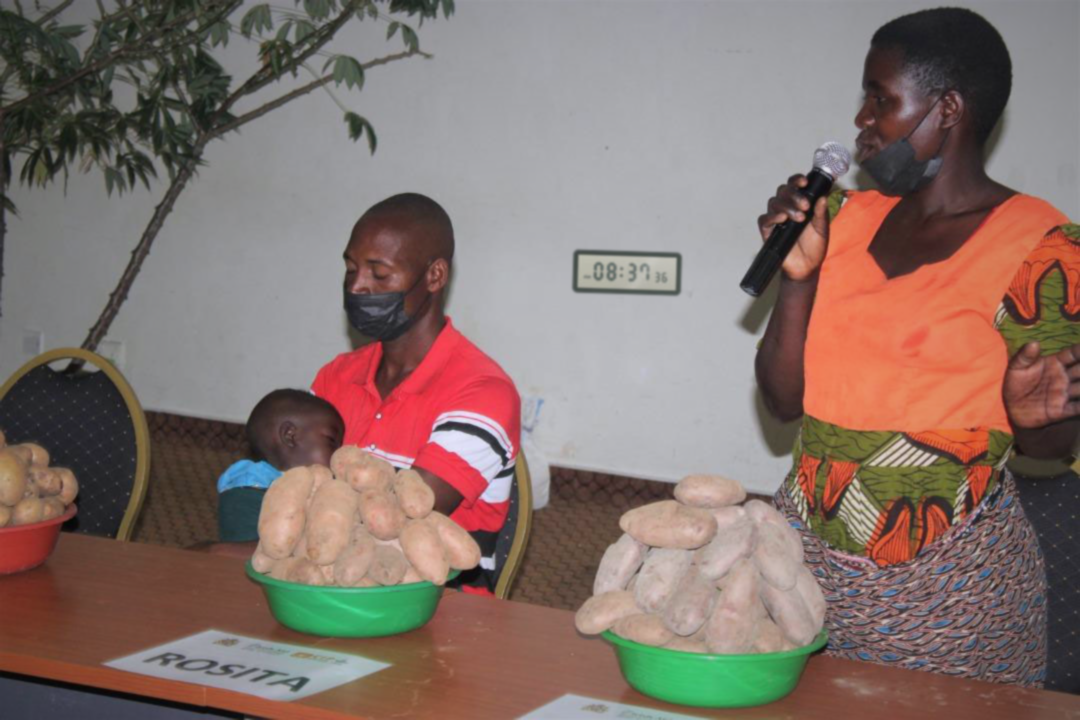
8h37
